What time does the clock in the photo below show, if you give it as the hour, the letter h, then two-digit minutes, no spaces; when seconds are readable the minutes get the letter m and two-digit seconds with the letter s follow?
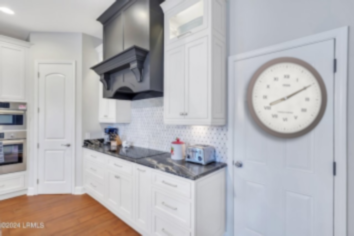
8h10
